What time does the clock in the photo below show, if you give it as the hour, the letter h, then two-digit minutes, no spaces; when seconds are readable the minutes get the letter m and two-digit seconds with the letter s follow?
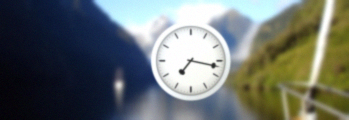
7h17
